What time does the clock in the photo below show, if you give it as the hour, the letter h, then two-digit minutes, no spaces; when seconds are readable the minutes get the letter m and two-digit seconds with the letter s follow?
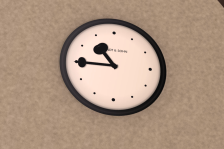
10h45
